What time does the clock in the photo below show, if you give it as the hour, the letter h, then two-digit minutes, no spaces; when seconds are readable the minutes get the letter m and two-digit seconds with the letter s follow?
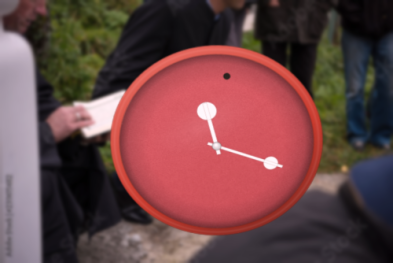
11h17
